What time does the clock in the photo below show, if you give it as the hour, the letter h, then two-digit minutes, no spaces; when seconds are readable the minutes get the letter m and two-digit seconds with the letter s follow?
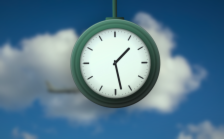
1h28
